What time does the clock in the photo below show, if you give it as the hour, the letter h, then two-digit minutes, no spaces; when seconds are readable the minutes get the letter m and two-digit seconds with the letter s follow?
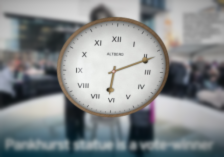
6h11
